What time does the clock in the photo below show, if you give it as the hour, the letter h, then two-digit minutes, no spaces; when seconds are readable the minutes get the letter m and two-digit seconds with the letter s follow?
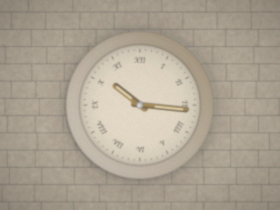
10h16
